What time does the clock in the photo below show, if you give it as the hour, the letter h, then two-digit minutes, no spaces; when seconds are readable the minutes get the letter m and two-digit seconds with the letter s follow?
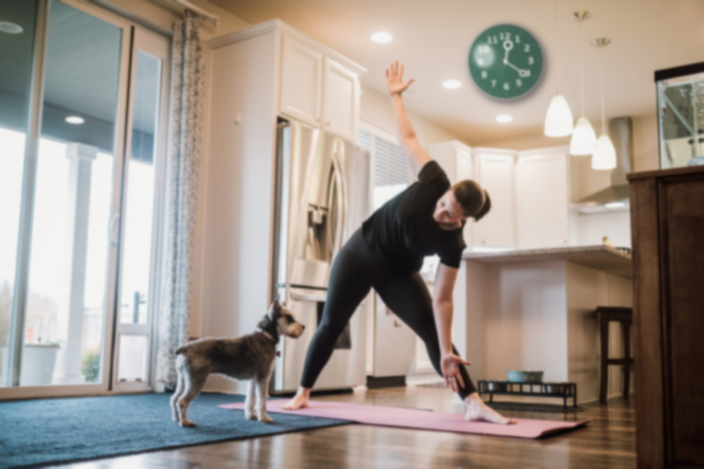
12h21
